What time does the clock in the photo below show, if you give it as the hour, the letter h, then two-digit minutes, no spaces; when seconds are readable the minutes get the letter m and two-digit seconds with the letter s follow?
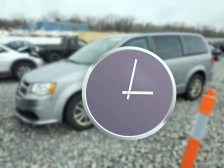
3h02
